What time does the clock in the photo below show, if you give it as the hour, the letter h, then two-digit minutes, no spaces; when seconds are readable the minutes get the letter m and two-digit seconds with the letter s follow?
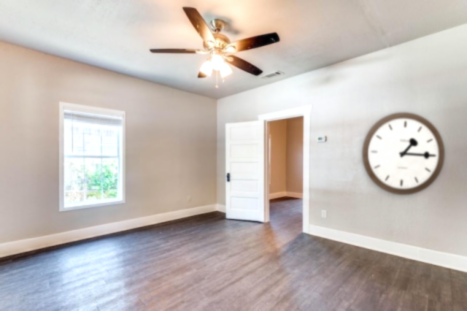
1h15
